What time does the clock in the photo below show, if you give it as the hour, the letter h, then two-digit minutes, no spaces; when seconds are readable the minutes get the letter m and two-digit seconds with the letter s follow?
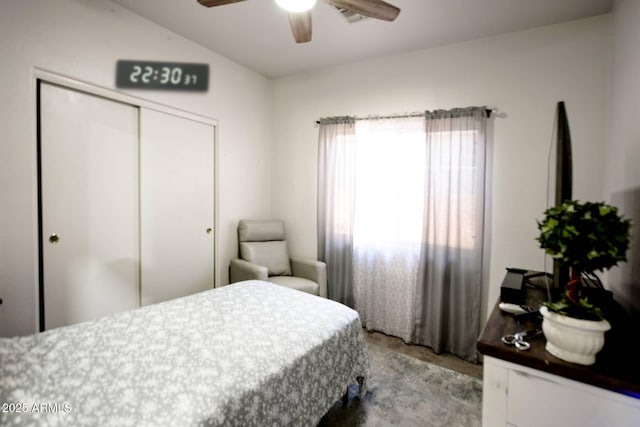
22h30
